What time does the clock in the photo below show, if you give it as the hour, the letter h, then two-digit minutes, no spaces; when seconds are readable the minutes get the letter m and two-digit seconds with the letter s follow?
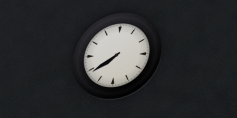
7h39
